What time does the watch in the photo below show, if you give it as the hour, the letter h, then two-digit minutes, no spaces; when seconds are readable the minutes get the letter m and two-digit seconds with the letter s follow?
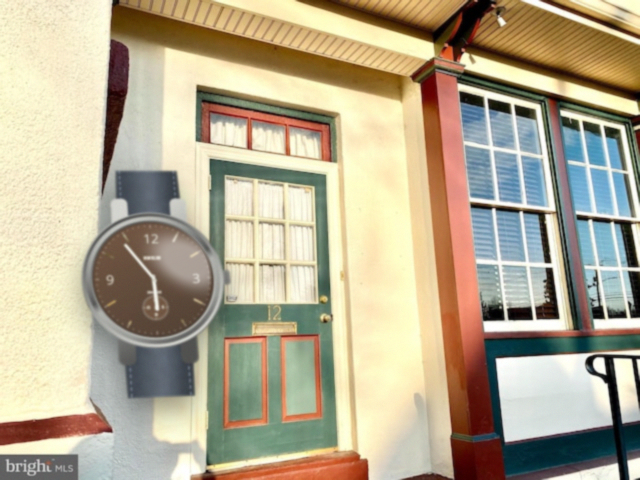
5h54
